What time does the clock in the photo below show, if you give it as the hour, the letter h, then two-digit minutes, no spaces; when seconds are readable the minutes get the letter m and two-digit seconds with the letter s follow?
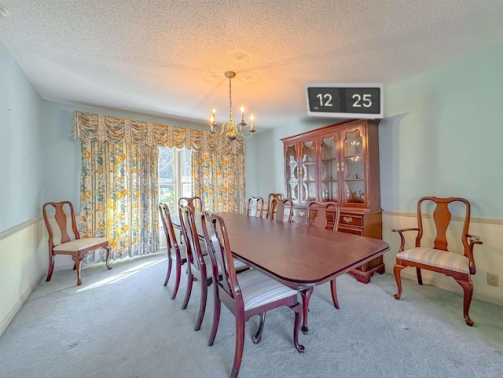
12h25
